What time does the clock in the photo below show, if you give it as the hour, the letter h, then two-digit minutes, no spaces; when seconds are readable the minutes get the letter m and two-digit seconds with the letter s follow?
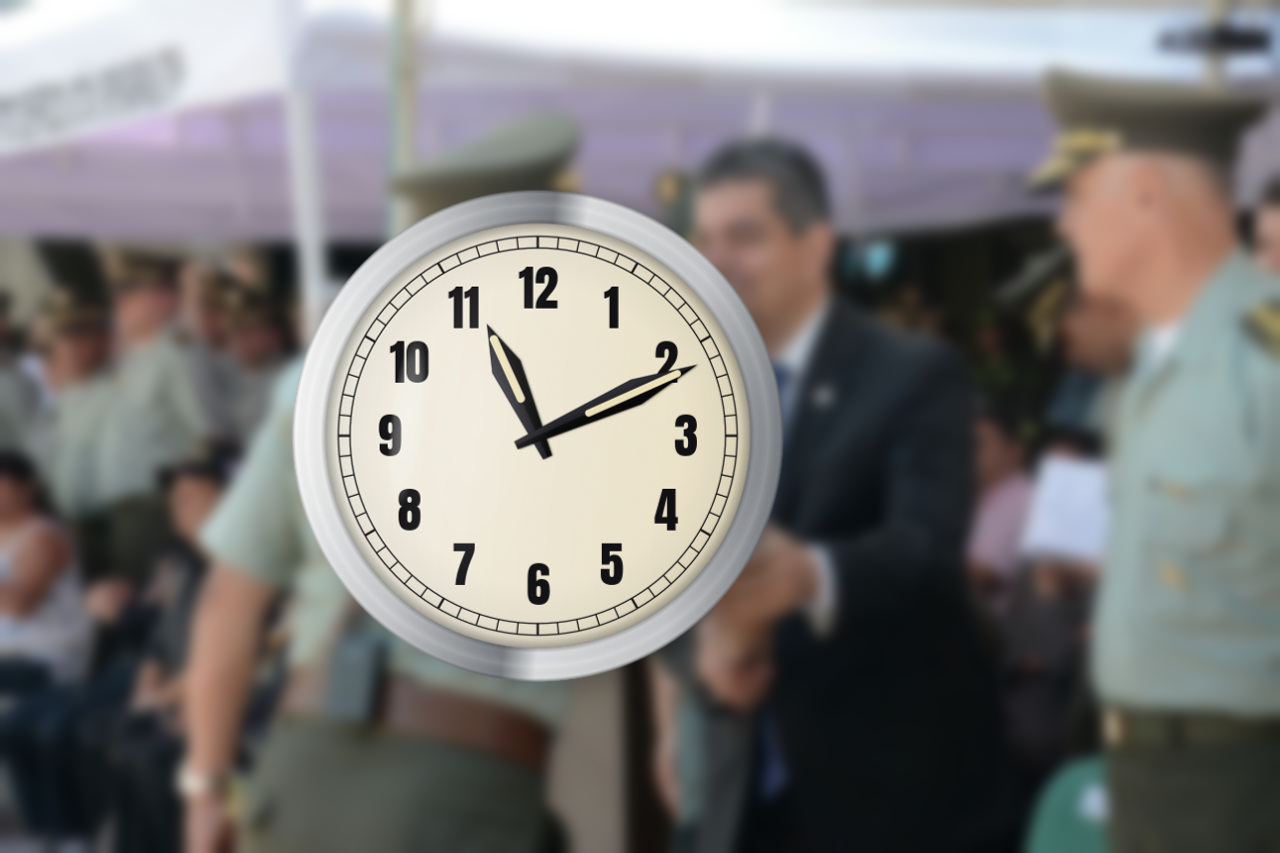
11h11
